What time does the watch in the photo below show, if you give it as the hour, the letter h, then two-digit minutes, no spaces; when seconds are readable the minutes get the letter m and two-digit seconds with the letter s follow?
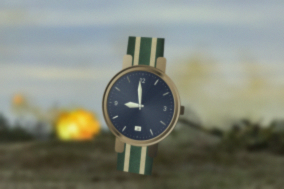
8h59
